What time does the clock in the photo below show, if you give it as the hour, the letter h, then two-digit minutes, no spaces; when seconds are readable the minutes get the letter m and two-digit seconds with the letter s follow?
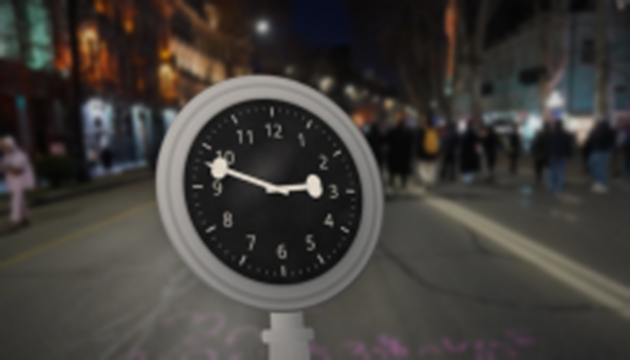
2h48
